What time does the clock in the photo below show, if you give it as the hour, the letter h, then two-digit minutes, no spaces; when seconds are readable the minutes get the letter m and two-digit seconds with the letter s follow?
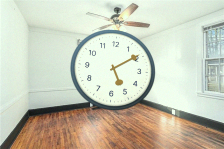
5h09
